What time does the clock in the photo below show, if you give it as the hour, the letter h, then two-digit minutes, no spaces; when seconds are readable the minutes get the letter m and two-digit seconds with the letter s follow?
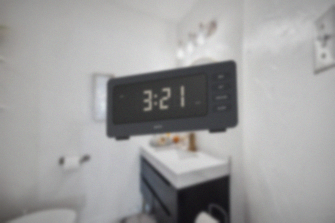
3h21
